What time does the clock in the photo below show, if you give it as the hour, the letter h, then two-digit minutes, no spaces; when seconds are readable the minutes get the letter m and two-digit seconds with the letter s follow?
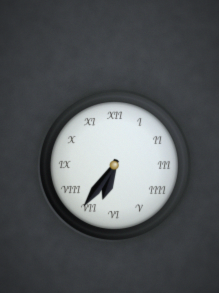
6h36
